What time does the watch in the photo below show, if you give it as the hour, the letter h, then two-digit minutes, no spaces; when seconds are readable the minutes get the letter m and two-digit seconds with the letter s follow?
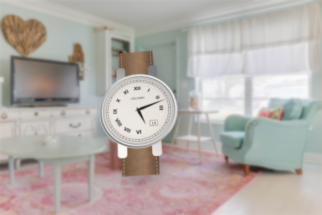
5h12
